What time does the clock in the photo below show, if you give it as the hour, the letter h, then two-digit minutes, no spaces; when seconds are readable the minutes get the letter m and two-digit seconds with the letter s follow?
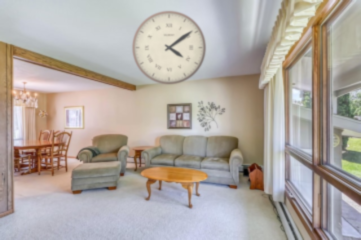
4h09
